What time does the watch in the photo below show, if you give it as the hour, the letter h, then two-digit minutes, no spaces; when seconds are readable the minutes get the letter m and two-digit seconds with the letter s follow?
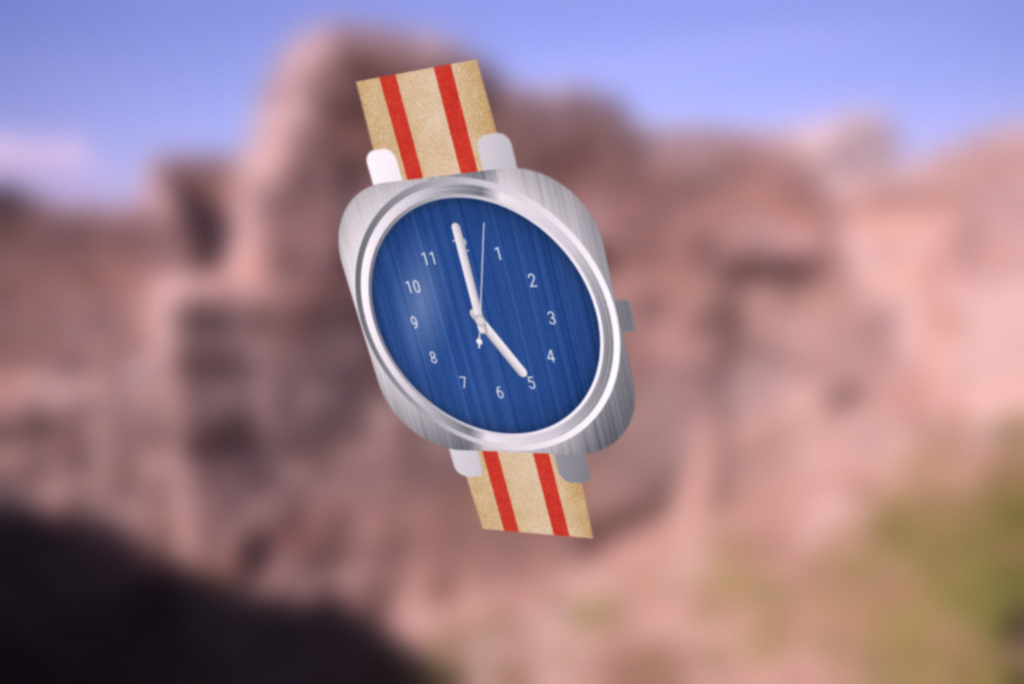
5h00m03s
